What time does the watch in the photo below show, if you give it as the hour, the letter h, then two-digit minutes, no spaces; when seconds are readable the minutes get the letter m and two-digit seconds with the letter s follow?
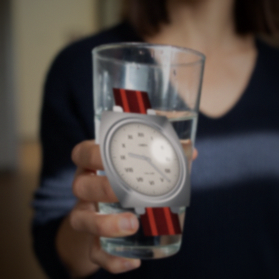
9h23
